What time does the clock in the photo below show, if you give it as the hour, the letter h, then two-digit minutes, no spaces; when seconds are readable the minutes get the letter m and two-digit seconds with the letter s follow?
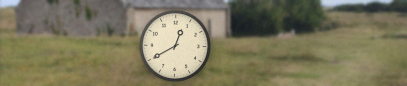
12h40
